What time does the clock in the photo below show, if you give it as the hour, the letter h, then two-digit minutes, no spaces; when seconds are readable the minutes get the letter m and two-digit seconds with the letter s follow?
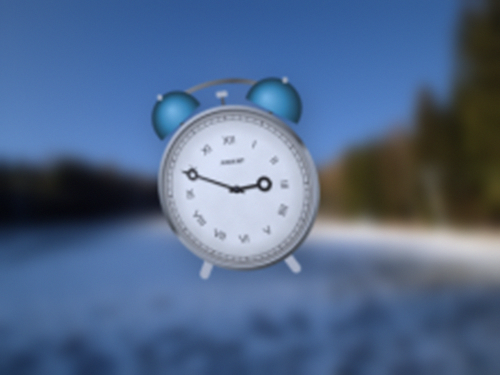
2h49
